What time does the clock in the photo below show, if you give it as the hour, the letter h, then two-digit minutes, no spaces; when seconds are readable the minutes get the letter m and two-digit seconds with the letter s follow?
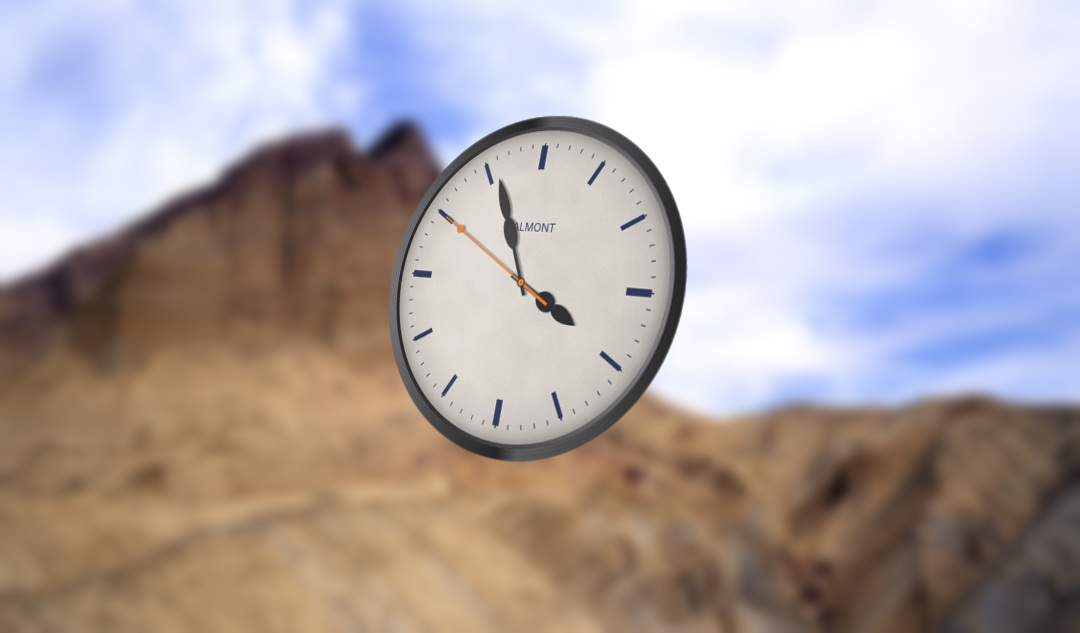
3h55m50s
